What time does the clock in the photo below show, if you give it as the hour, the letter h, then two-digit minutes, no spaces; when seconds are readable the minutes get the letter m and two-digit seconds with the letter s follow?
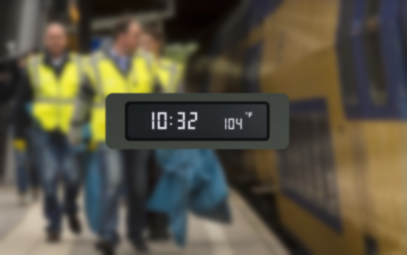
10h32
